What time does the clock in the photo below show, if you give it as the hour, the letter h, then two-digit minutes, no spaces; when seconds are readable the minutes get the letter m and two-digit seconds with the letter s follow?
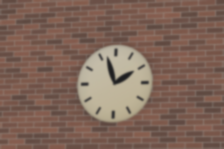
1h57
